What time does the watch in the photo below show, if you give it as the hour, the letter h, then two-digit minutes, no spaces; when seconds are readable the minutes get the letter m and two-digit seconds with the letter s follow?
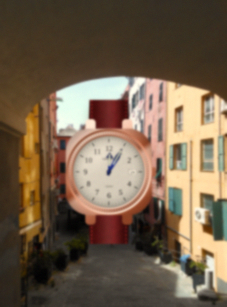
12h05
